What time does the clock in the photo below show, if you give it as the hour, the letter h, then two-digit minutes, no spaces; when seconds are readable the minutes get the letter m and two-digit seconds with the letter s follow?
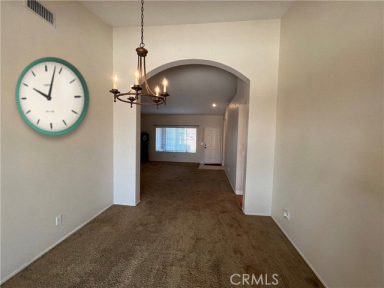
10h03
